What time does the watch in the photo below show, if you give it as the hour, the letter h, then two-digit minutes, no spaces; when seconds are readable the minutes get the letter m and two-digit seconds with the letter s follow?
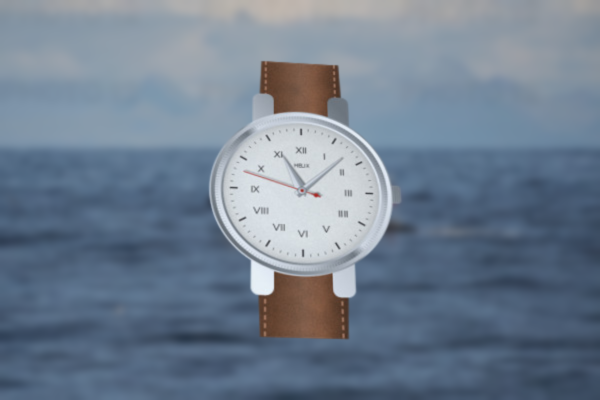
11h07m48s
